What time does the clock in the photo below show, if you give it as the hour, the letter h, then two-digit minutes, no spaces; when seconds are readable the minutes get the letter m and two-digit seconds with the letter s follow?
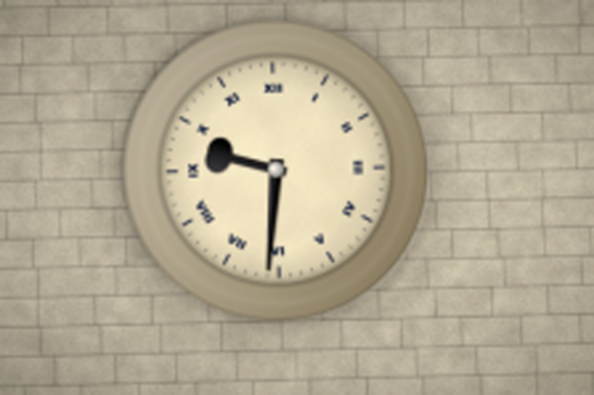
9h31
